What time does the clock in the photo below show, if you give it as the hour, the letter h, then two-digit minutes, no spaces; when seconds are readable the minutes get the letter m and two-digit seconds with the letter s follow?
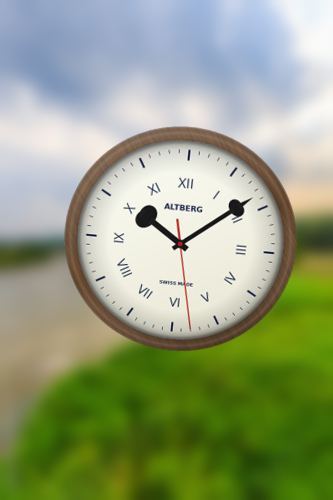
10h08m28s
